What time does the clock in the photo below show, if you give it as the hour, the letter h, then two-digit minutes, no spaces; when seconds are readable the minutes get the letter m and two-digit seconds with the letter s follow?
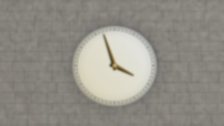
3h57
